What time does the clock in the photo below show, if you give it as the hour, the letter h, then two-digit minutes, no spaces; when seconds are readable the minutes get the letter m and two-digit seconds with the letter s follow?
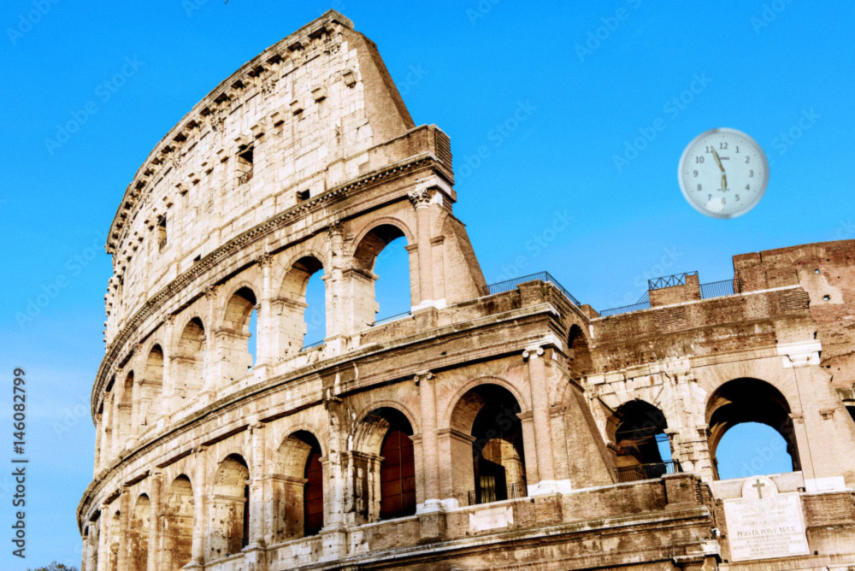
5h56
